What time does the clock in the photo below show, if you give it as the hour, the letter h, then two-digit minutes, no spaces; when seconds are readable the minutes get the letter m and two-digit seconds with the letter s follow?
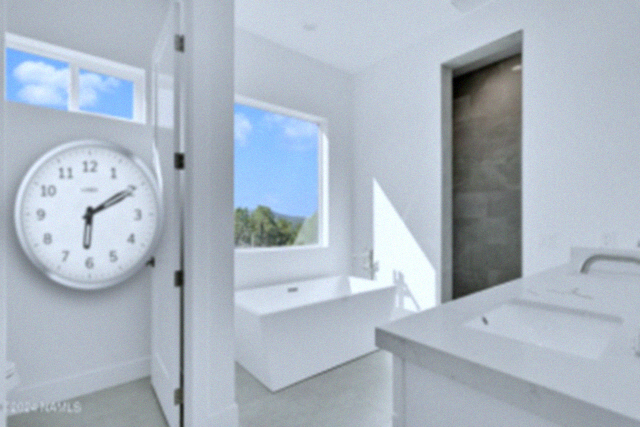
6h10
